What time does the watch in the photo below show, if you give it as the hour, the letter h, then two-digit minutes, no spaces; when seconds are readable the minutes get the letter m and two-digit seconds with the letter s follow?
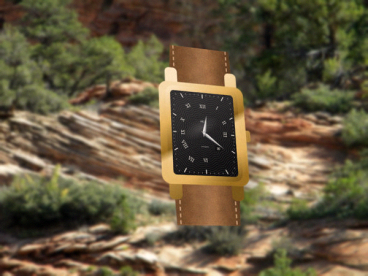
12h21
